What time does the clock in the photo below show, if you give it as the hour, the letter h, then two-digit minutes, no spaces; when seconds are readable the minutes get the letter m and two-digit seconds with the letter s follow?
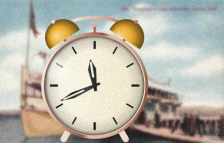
11h41
